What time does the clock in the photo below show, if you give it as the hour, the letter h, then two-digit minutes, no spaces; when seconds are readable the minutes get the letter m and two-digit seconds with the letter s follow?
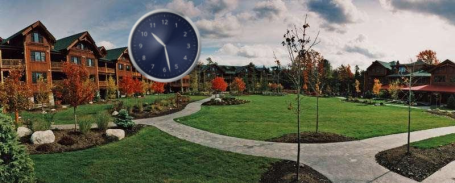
10h28
